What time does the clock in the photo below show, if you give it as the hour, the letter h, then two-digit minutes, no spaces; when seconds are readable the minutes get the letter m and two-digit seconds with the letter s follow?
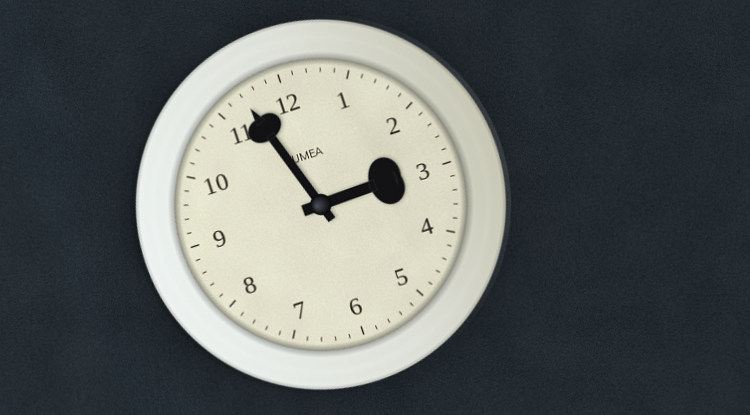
2h57
